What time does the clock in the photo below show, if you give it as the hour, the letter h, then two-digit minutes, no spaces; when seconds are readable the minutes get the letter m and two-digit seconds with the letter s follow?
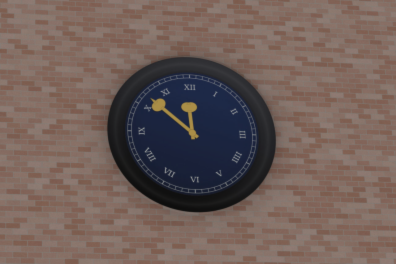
11h52
